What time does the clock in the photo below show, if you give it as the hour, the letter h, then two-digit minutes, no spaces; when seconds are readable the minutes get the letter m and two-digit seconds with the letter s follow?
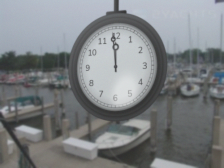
11h59
